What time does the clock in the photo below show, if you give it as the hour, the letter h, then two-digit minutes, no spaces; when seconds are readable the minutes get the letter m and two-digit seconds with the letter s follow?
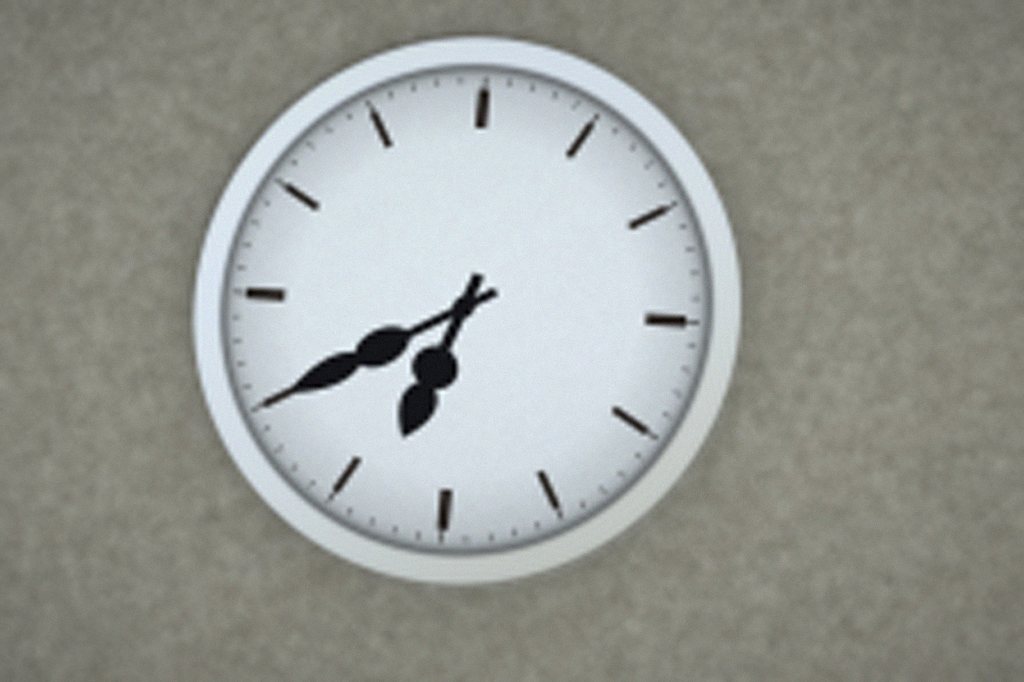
6h40
